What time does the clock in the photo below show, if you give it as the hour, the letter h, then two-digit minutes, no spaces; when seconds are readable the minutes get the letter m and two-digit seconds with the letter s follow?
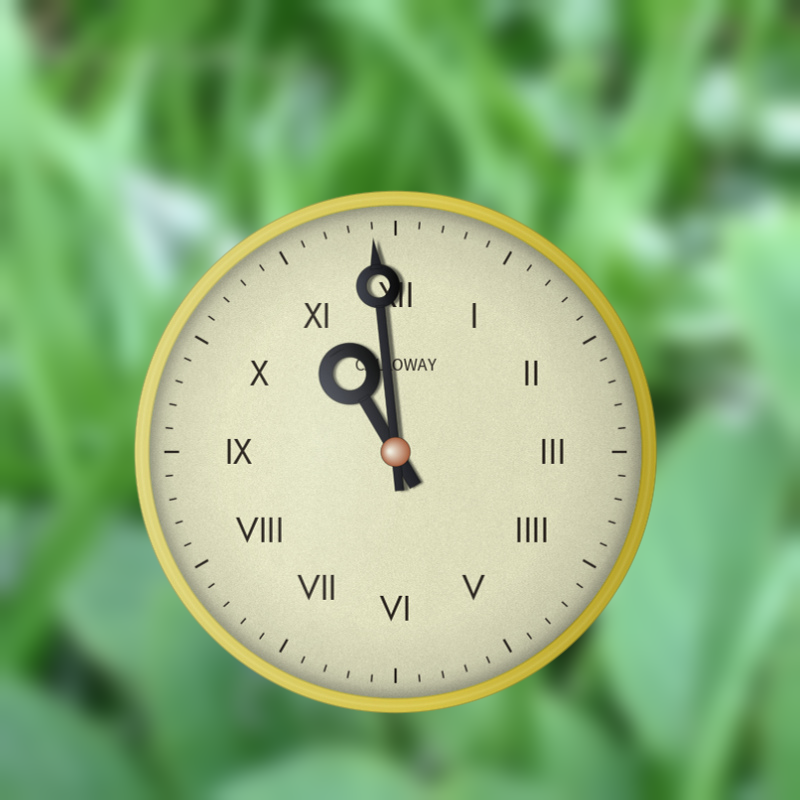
10h59
